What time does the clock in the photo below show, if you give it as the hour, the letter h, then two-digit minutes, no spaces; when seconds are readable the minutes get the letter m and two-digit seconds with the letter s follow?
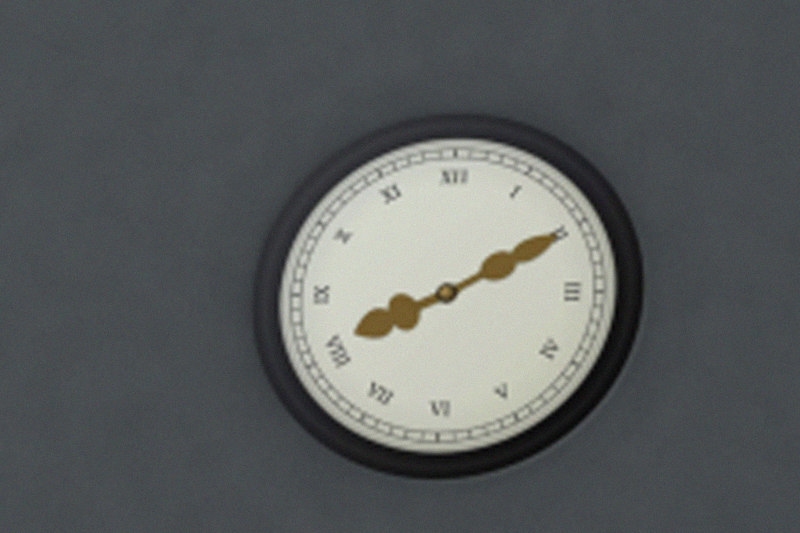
8h10
